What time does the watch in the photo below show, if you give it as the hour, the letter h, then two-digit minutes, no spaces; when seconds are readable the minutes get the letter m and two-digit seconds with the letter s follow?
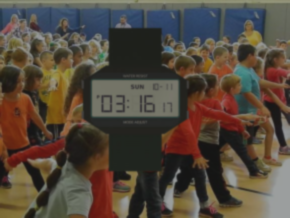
3h16m17s
